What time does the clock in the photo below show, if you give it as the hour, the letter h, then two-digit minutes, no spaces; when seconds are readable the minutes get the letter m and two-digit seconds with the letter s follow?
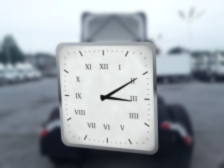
3h10
